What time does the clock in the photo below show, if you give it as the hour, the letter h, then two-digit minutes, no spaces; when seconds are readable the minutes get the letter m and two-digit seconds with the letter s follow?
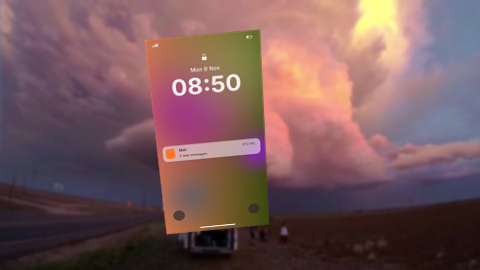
8h50
